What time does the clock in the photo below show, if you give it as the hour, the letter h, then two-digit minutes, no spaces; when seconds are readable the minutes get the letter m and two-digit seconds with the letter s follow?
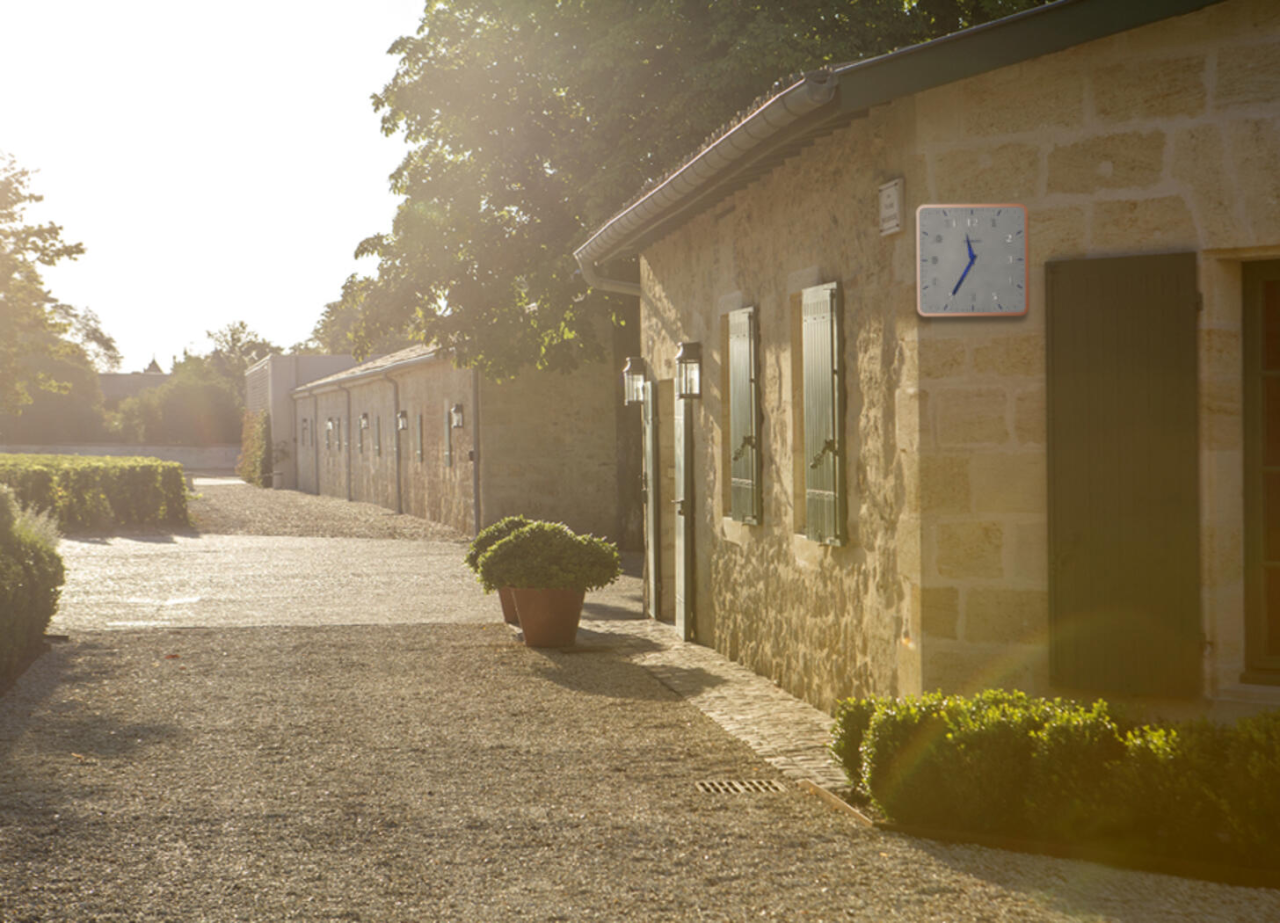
11h35
